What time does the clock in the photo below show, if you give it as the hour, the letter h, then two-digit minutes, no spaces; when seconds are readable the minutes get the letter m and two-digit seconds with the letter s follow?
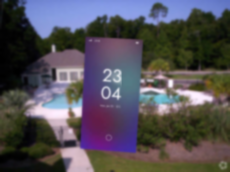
23h04
